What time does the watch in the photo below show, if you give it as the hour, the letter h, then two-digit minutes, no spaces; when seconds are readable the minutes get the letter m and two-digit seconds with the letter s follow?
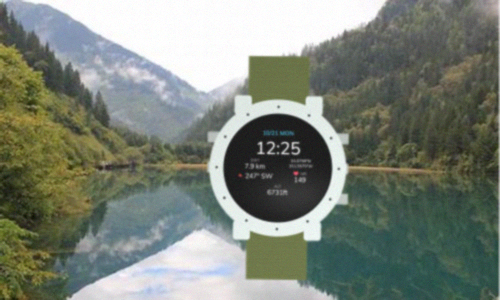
12h25
